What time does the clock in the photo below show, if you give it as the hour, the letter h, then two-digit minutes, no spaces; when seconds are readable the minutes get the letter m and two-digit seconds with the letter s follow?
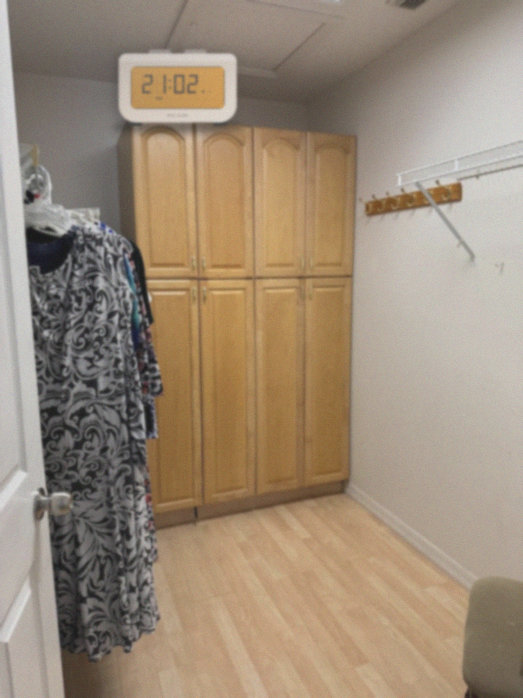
21h02
